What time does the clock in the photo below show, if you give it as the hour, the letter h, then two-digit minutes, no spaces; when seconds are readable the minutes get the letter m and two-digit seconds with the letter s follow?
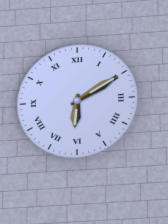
6h10
